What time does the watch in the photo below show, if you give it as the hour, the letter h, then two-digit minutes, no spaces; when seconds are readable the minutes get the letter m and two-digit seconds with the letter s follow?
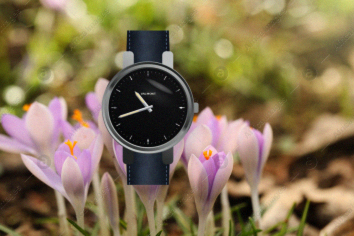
10h42
